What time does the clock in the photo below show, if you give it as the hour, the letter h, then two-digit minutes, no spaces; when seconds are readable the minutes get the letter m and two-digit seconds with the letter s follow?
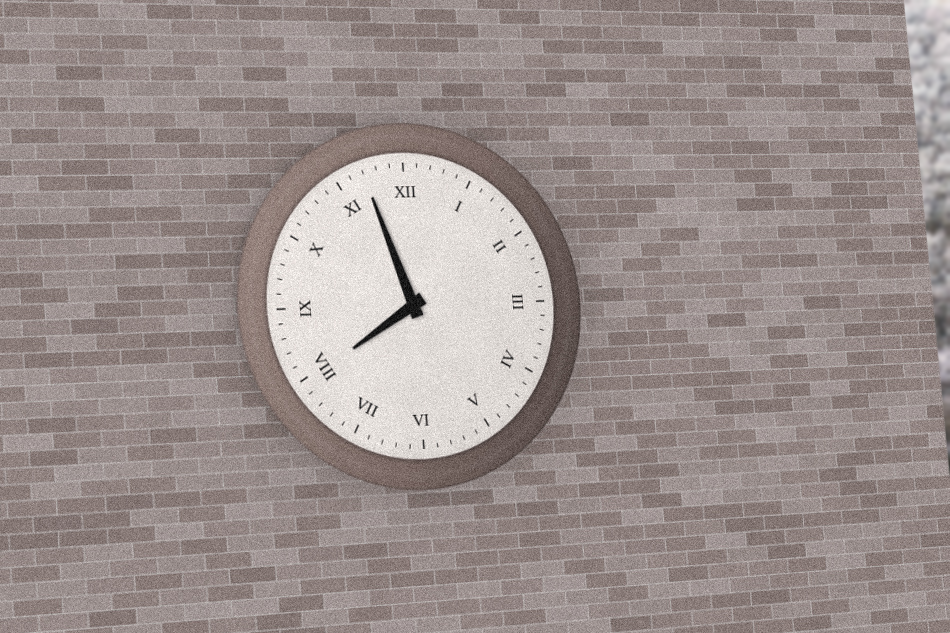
7h57
